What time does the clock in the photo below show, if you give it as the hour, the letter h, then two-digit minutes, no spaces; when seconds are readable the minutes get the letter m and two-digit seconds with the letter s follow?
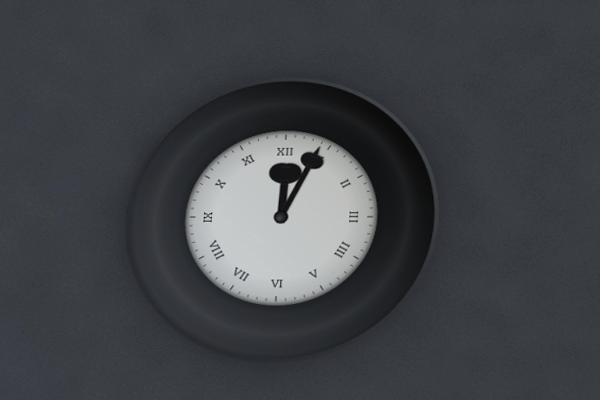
12h04
